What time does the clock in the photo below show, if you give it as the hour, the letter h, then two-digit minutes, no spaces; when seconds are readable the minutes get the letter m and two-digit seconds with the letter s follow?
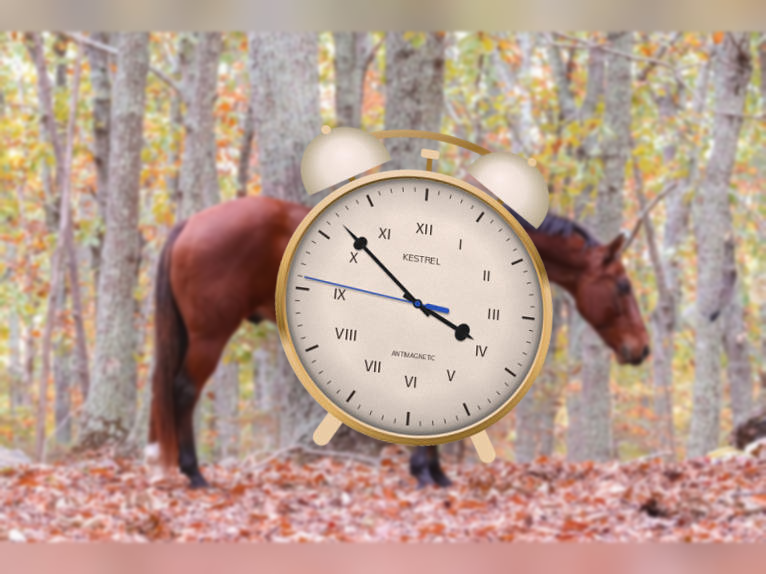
3h51m46s
